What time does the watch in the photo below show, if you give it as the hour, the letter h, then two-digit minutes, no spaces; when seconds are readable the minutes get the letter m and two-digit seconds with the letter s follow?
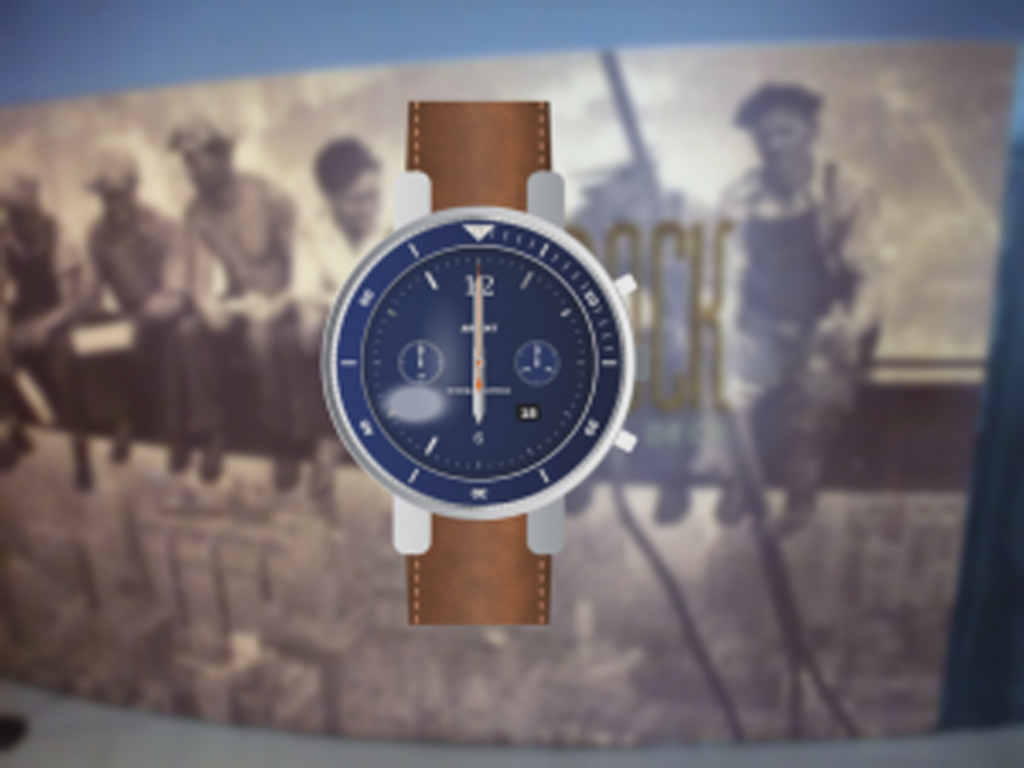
6h00
